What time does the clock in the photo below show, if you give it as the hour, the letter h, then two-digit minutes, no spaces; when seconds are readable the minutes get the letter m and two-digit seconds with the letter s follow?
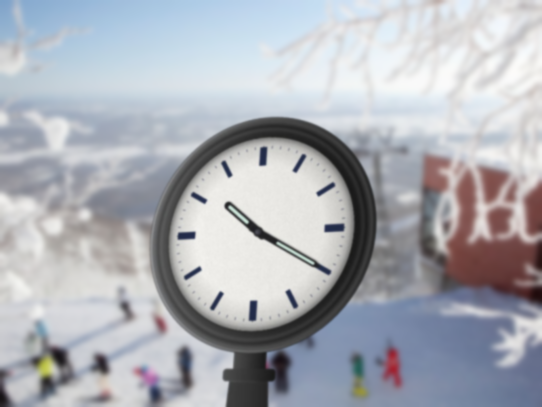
10h20
